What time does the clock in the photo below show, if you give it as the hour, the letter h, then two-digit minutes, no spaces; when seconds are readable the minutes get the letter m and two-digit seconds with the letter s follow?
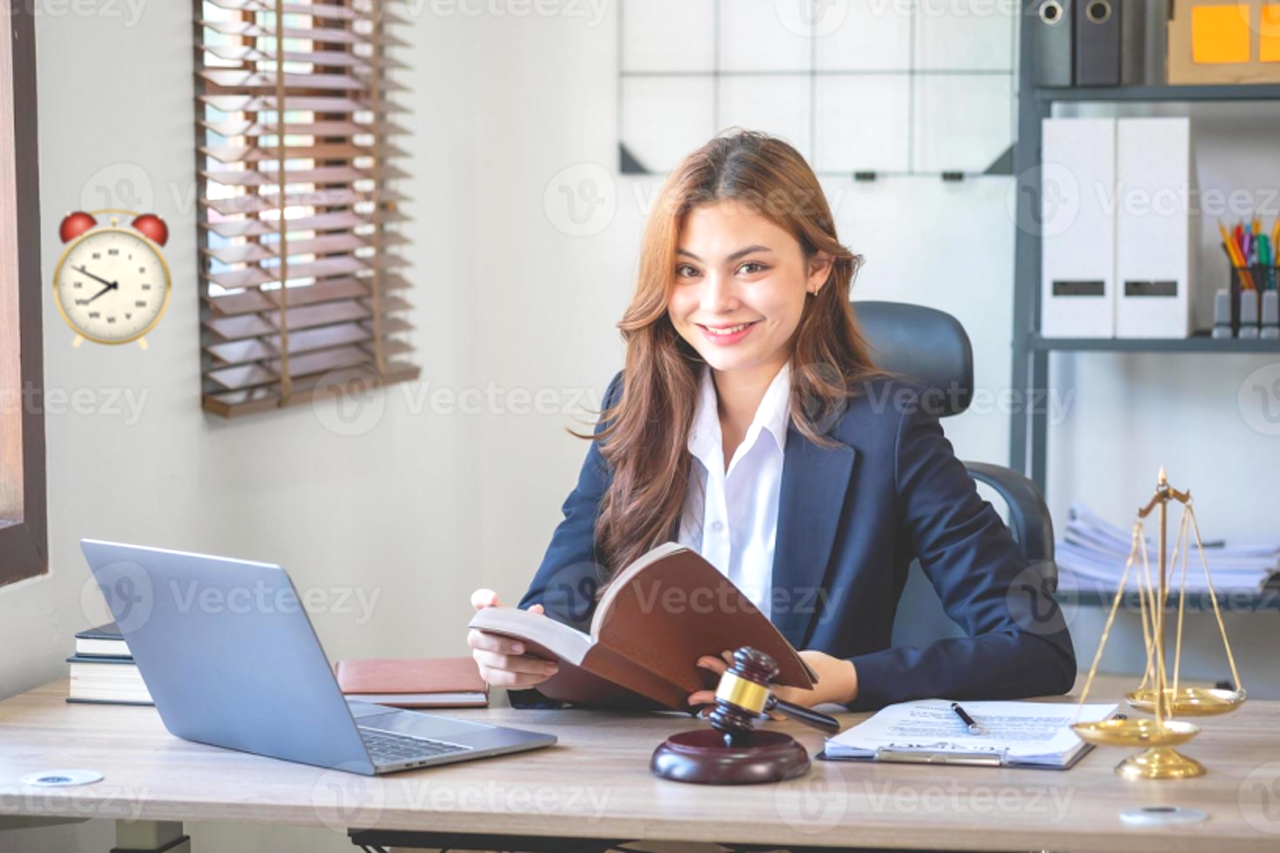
7h49
